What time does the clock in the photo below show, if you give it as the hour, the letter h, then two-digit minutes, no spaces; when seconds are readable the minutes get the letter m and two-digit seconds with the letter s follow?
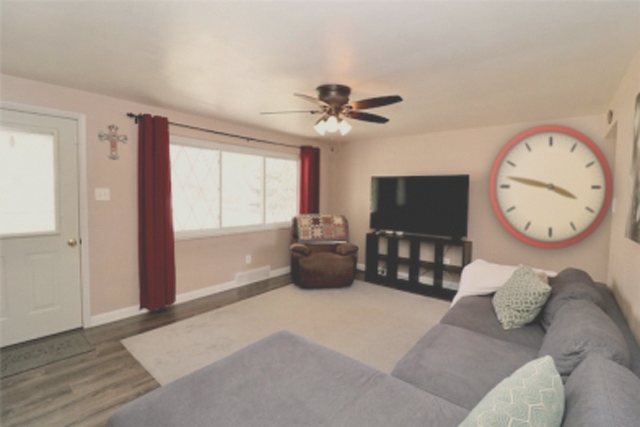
3h47
